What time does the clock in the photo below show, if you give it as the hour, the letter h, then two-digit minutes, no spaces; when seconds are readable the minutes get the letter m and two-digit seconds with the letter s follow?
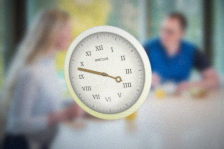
3h48
